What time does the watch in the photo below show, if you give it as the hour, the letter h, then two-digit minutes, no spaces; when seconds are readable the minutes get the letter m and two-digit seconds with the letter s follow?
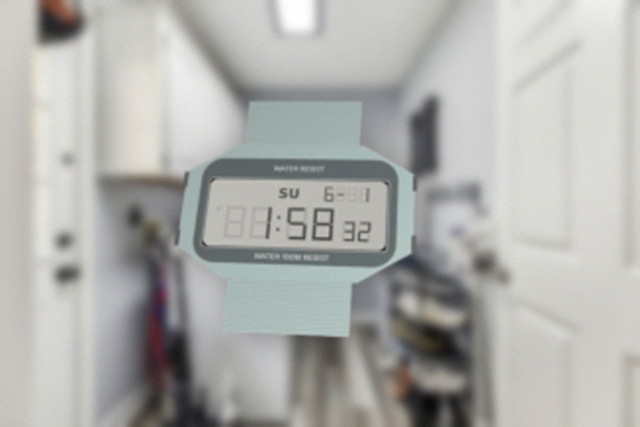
1h58m32s
